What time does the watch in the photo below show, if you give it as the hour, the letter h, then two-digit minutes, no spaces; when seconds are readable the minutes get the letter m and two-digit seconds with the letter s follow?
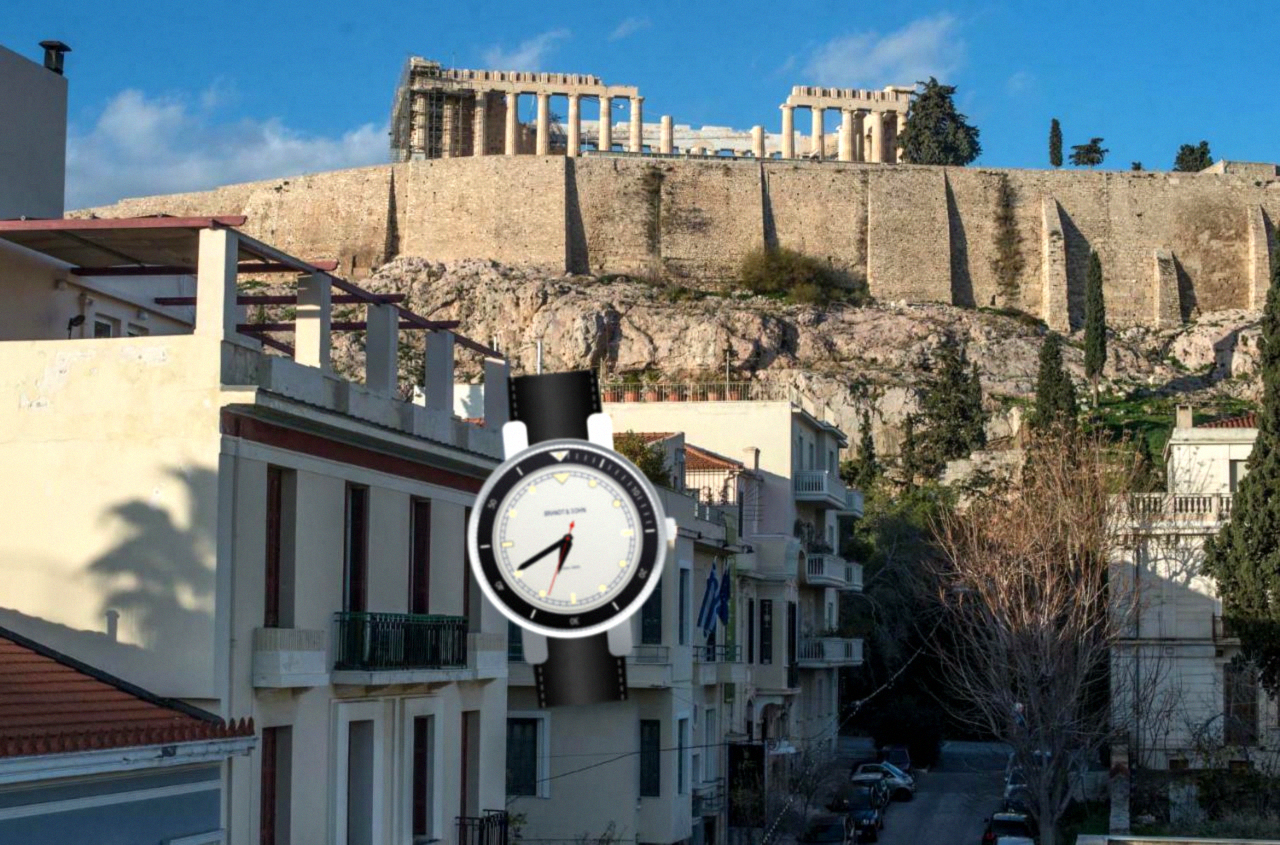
6h40m34s
